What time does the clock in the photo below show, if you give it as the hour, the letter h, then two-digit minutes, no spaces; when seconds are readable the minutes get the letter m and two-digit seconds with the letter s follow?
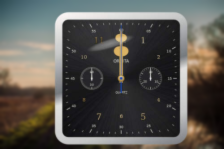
12h00
